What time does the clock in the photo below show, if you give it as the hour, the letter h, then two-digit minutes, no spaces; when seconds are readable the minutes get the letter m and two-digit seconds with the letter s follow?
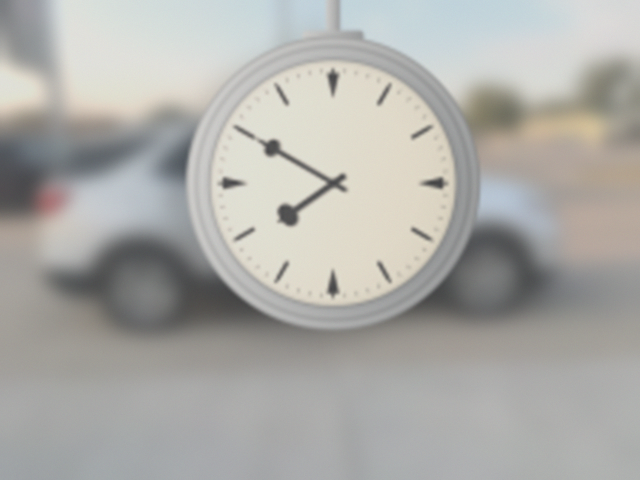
7h50
